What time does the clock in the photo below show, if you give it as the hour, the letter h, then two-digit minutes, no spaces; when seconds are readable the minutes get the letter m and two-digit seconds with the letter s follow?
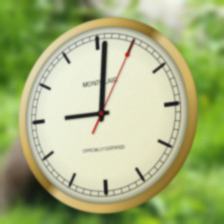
9h01m05s
